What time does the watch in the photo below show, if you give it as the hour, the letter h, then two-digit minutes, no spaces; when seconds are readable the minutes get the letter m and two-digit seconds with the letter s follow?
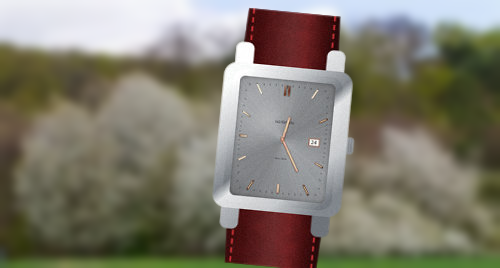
12h25
